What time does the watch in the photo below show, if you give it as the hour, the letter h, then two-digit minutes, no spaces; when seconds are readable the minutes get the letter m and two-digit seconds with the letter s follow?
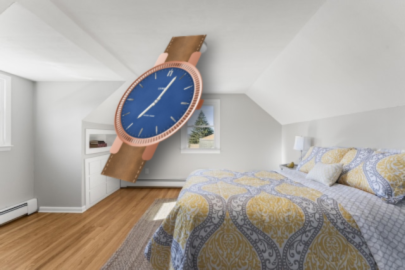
7h03
